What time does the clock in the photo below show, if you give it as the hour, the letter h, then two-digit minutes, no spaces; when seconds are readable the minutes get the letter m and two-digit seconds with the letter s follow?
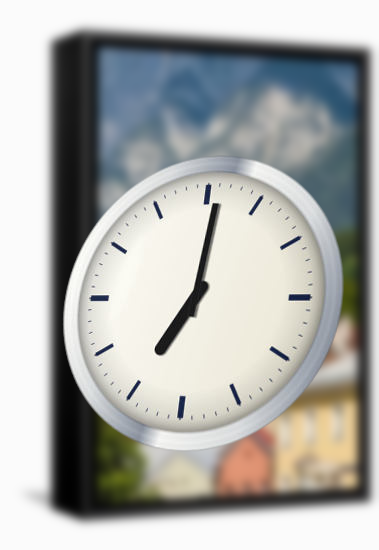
7h01
